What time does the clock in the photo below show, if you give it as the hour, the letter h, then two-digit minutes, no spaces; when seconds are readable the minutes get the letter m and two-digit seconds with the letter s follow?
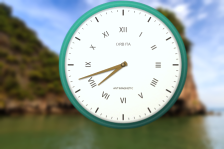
7h42
